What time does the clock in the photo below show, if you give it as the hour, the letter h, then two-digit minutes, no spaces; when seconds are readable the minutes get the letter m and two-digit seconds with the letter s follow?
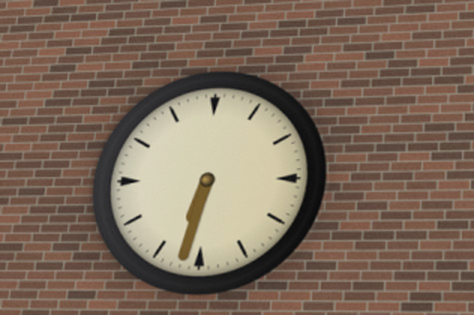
6h32
